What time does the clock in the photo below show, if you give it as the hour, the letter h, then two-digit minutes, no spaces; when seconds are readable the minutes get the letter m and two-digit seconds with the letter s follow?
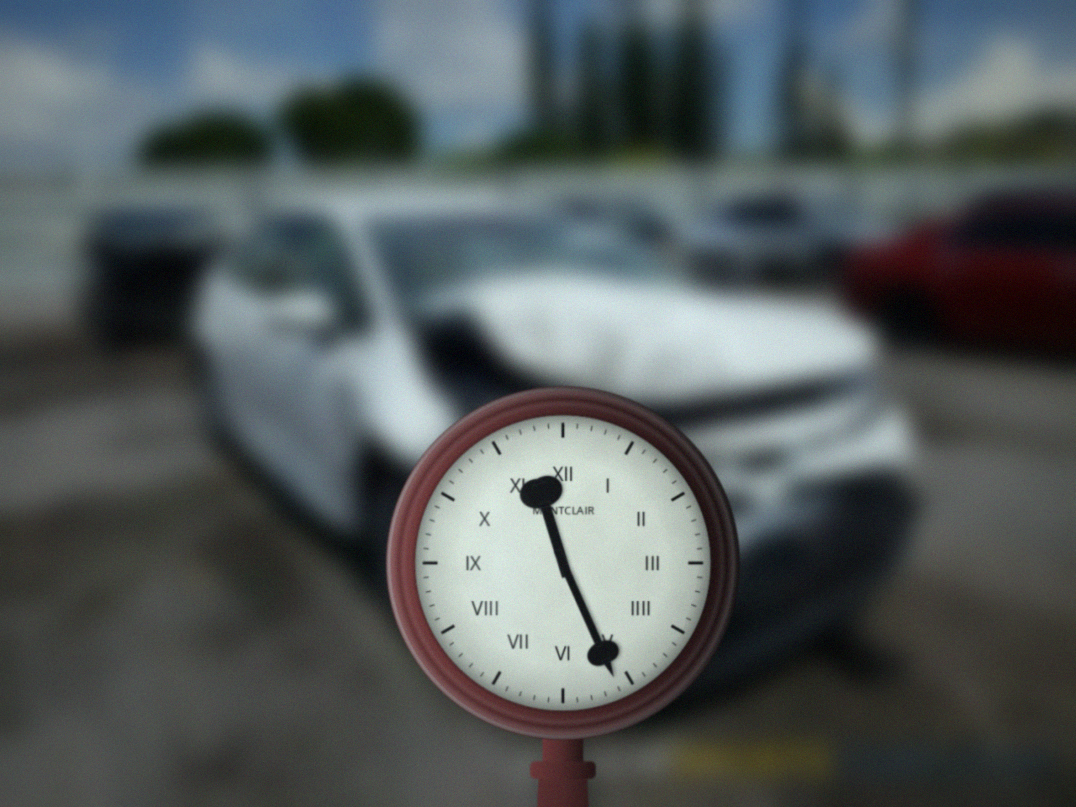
11h26
